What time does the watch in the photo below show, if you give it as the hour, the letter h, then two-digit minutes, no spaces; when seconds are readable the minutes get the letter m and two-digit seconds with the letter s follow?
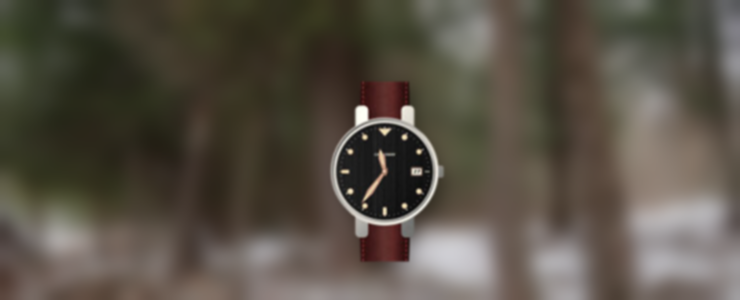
11h36
